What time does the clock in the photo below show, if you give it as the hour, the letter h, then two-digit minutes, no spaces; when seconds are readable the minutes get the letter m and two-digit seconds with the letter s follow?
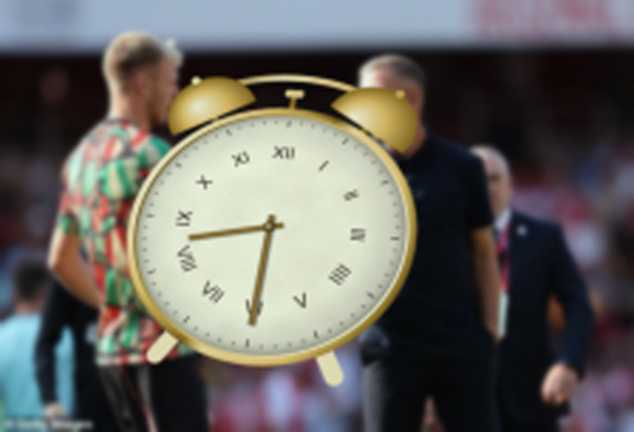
8h30
